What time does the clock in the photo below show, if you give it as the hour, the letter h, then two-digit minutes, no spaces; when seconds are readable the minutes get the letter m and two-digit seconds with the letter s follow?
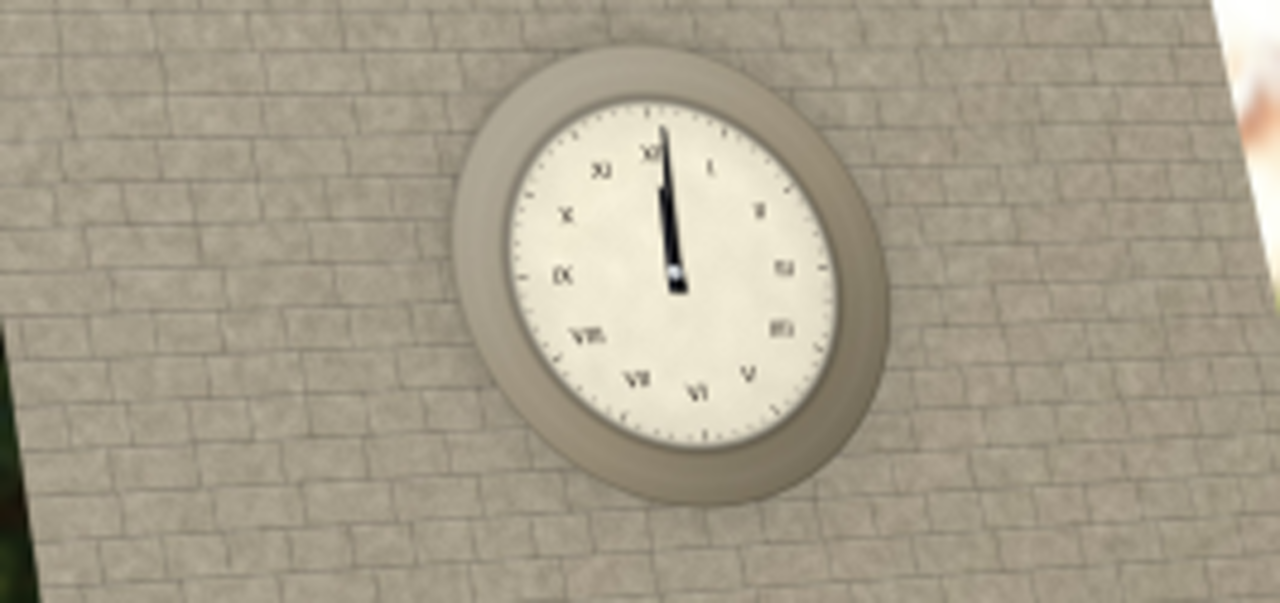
12h01
